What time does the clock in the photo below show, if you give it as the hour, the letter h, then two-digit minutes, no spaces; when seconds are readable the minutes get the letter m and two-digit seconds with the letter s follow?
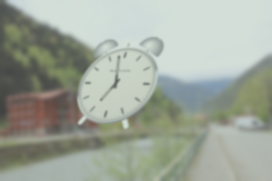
6h58
